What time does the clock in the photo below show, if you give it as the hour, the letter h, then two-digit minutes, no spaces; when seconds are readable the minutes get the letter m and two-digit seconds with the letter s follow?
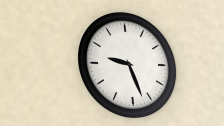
9h27
